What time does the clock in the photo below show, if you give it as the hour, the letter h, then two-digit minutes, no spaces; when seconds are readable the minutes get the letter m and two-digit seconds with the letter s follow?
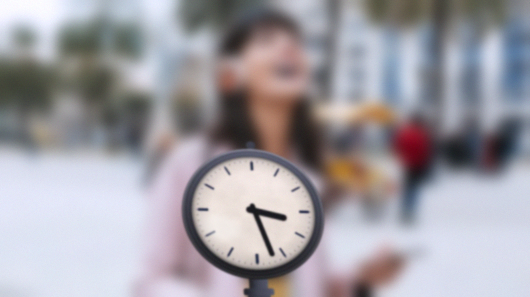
3h27
